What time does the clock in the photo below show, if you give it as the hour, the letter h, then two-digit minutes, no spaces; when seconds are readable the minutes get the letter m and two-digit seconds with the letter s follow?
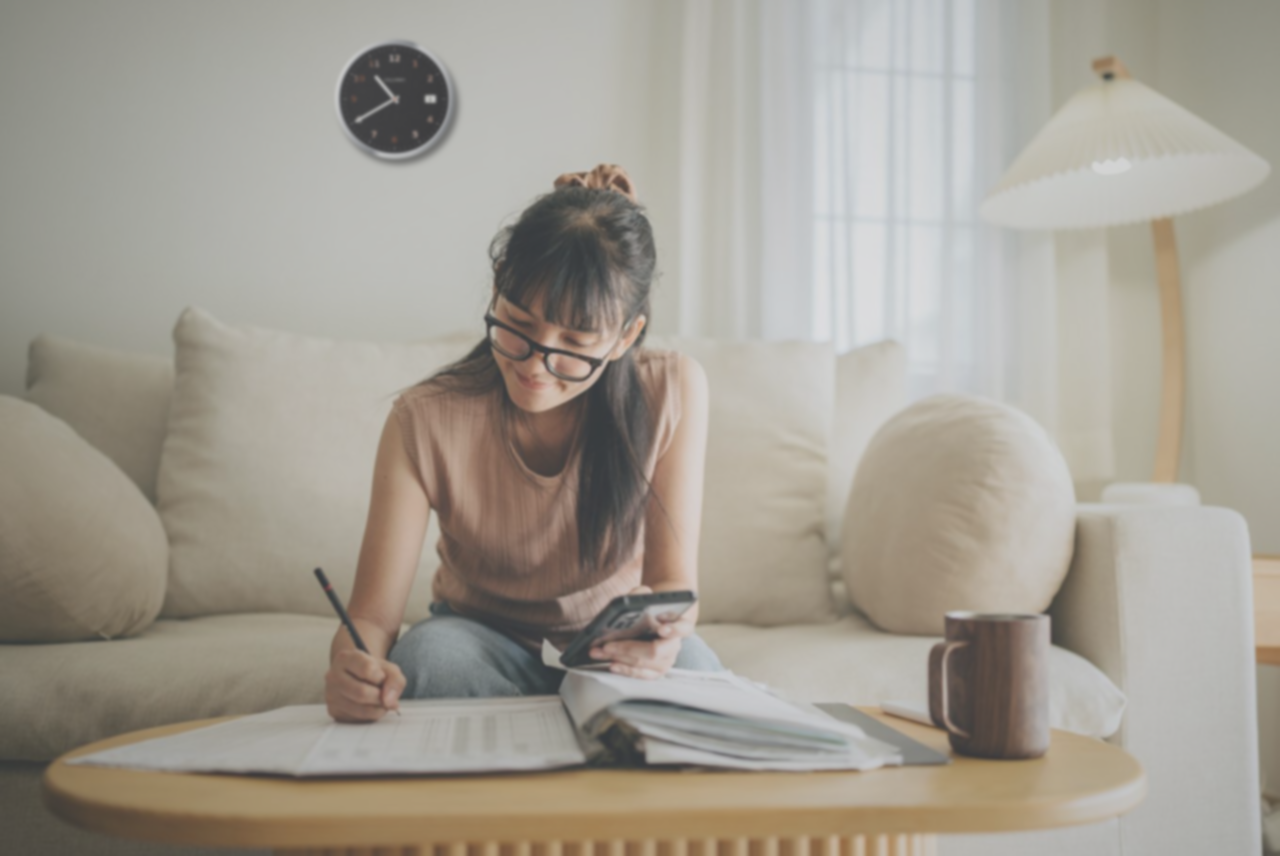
10h40
